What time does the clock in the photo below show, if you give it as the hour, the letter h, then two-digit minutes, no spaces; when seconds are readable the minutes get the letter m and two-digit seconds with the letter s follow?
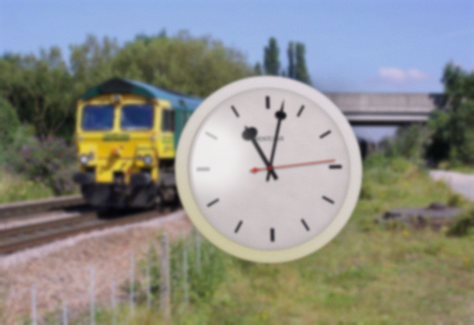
11h02m14s
